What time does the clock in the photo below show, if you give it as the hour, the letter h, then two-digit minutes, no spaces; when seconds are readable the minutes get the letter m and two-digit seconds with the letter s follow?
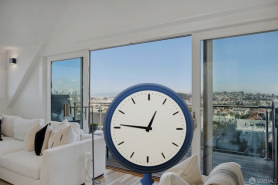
12h46
